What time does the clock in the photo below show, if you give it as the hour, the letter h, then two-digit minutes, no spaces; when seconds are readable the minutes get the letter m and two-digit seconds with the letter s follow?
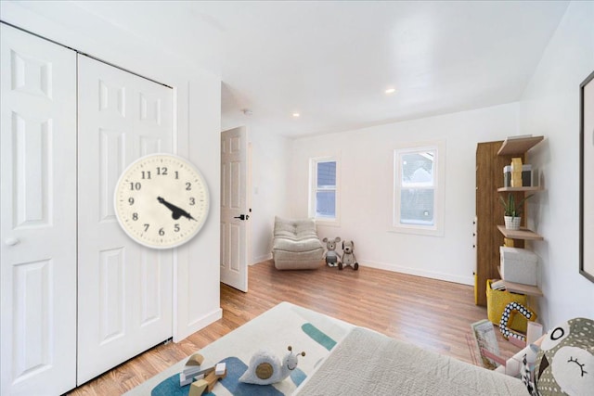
4h20
